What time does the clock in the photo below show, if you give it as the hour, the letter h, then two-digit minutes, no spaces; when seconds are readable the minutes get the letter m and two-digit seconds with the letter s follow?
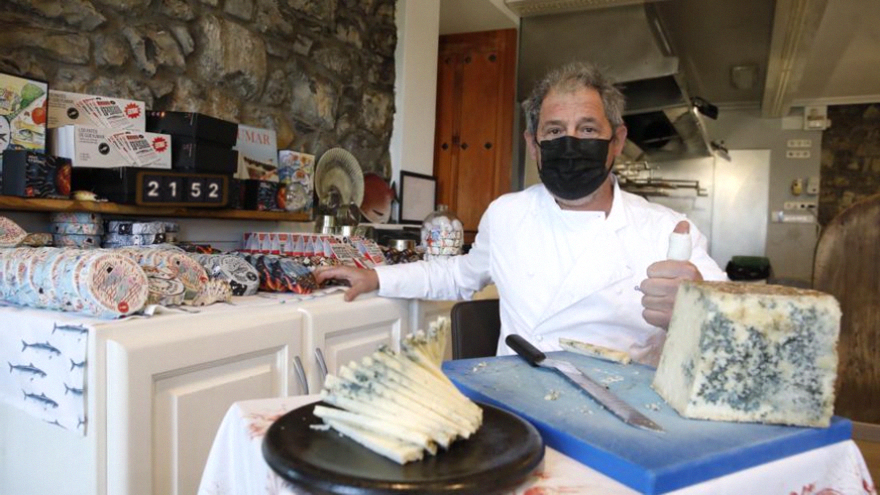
21h52
